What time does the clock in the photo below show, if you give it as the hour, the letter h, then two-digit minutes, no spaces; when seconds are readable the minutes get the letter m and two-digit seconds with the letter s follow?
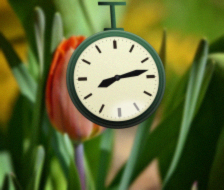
8h13
